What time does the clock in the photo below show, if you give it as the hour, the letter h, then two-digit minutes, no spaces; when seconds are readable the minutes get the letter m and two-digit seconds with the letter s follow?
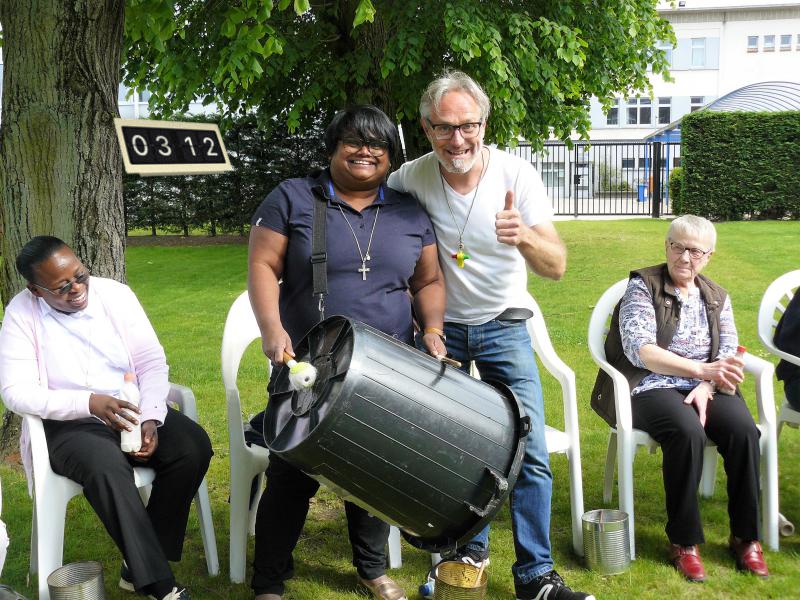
3h12
